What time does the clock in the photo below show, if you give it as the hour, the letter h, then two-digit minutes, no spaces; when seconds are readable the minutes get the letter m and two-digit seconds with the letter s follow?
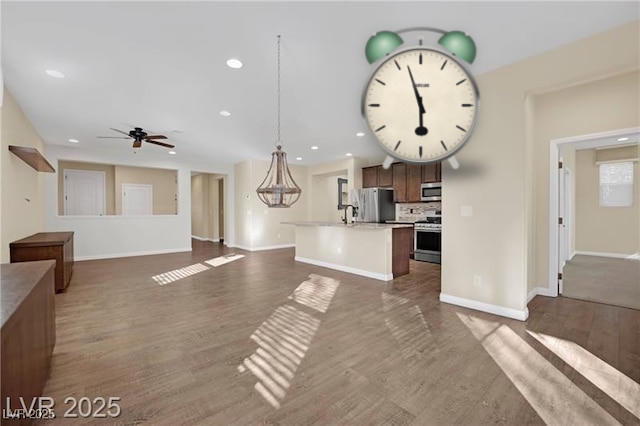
5h57
